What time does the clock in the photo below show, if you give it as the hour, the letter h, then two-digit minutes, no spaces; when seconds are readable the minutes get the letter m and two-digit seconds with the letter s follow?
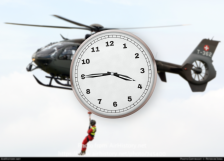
3h45
